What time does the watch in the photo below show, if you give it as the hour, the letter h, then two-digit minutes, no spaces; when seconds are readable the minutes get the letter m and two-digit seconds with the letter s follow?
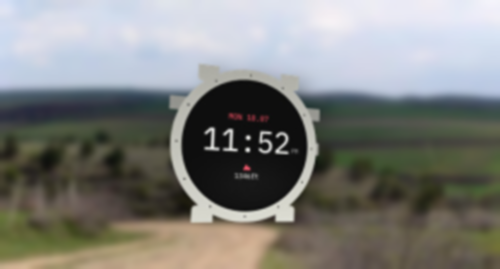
11h52
